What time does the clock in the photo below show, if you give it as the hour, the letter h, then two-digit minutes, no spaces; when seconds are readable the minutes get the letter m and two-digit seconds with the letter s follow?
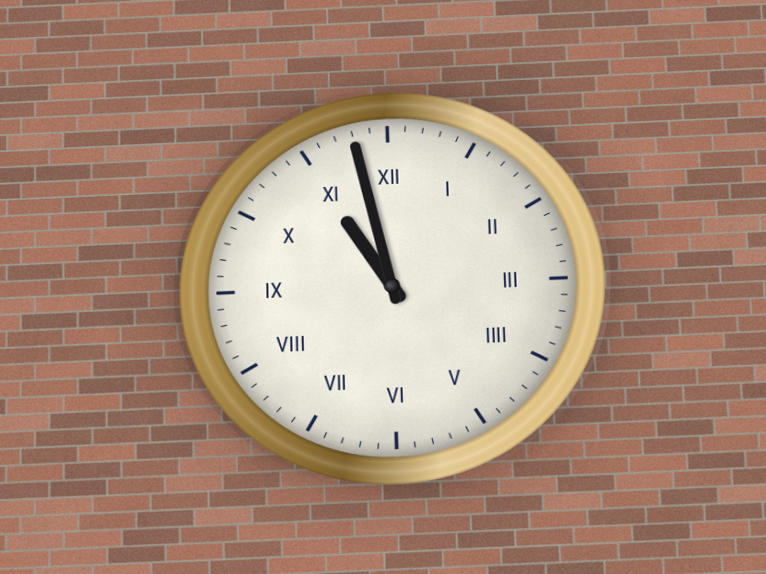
10h58
